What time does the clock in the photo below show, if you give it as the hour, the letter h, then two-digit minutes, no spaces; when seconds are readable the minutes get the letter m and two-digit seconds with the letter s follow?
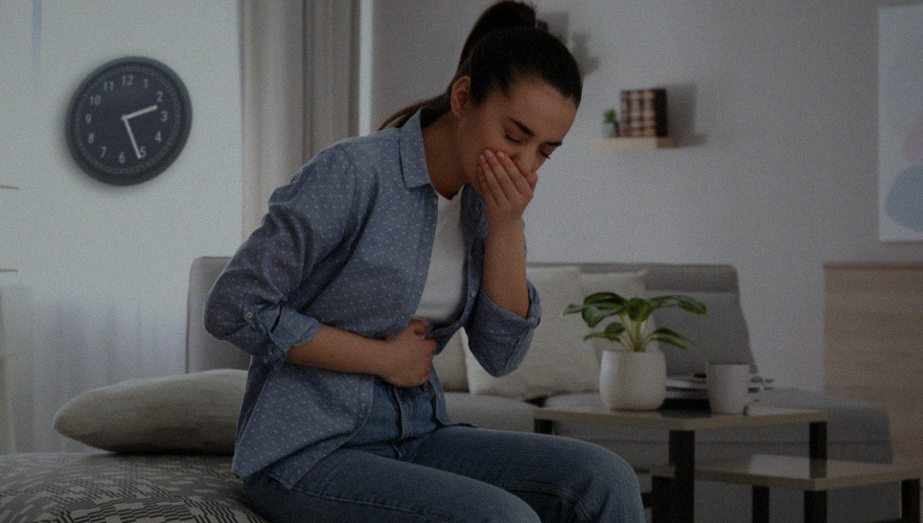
2h26
